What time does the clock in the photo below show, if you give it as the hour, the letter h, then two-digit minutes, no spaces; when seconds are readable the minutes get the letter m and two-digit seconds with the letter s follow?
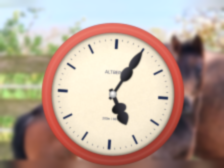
5h05
